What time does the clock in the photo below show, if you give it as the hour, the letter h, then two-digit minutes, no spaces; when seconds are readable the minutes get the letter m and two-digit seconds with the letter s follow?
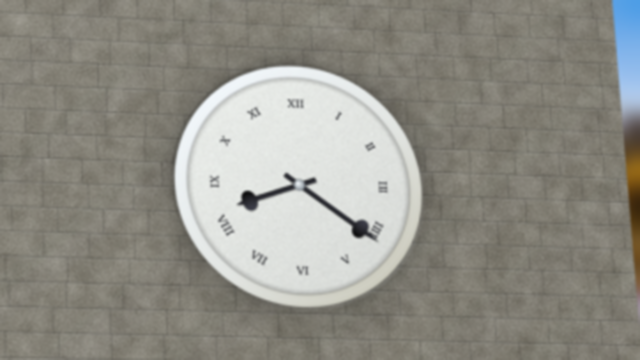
8h21
